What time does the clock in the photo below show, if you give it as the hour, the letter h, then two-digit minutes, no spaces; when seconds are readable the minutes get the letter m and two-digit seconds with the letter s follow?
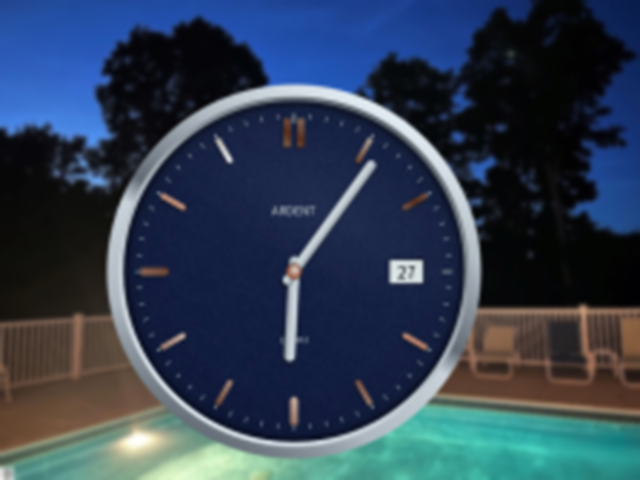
6h06
